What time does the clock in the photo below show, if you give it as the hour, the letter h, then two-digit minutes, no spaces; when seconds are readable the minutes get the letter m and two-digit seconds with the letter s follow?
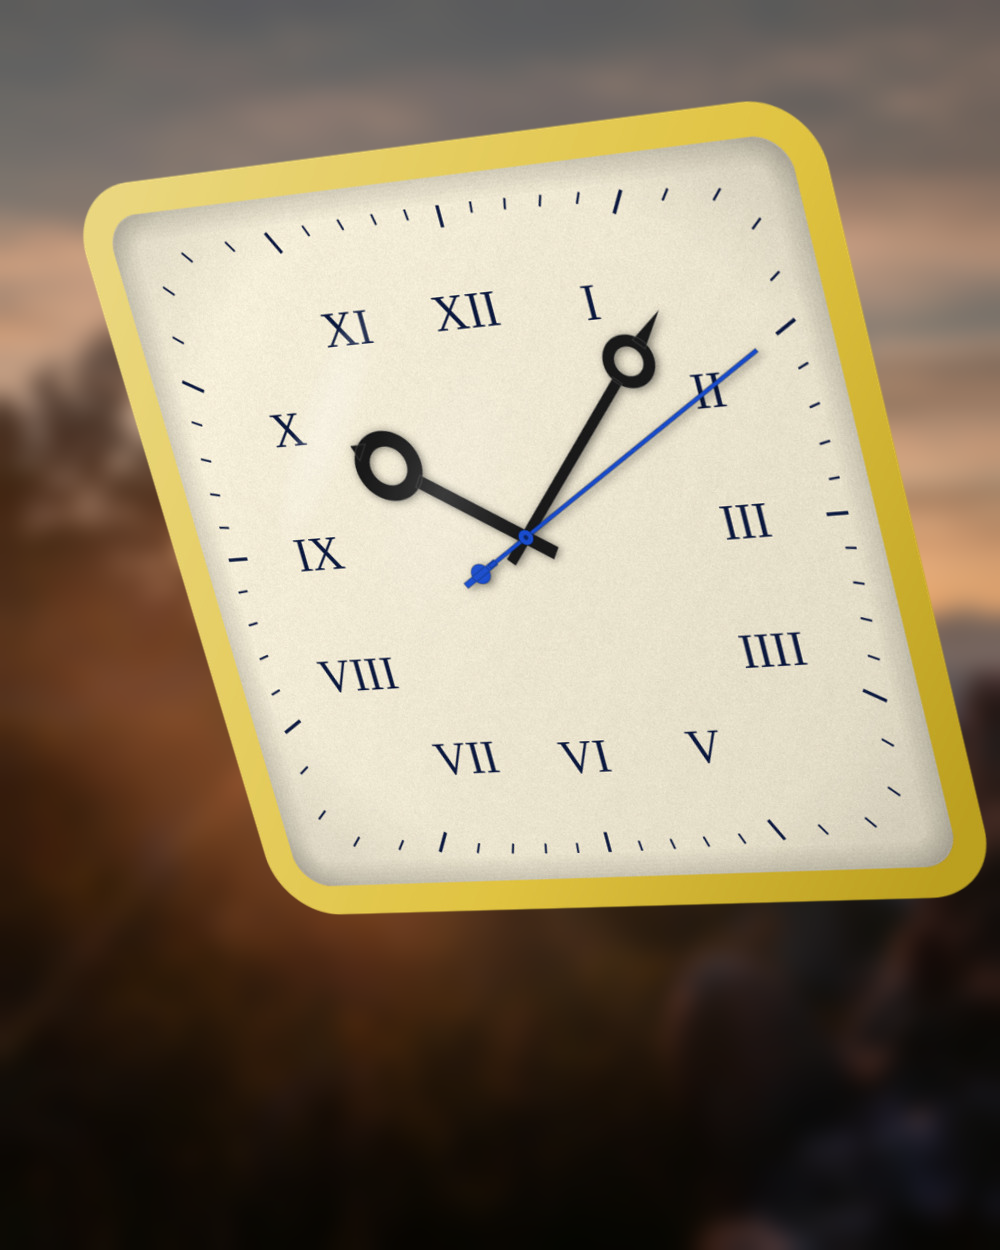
10h07m10s
